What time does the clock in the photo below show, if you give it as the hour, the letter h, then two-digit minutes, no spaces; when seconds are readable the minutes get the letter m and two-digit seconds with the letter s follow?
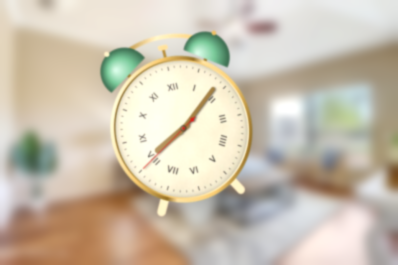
8h08m40s
